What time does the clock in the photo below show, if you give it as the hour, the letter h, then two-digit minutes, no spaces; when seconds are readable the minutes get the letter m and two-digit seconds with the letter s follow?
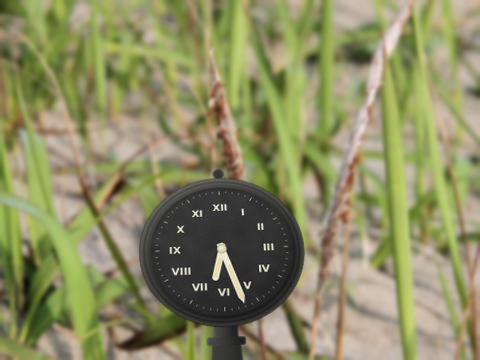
6h27
